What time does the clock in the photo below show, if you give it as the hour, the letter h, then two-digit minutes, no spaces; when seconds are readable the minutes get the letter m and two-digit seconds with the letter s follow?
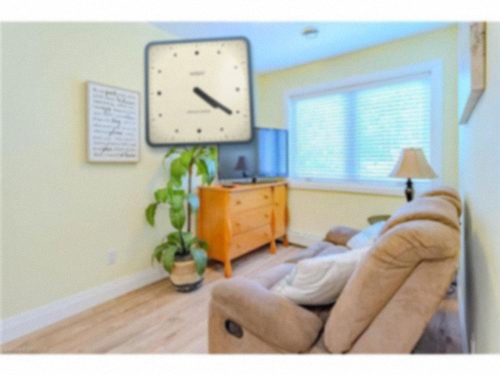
4h21
